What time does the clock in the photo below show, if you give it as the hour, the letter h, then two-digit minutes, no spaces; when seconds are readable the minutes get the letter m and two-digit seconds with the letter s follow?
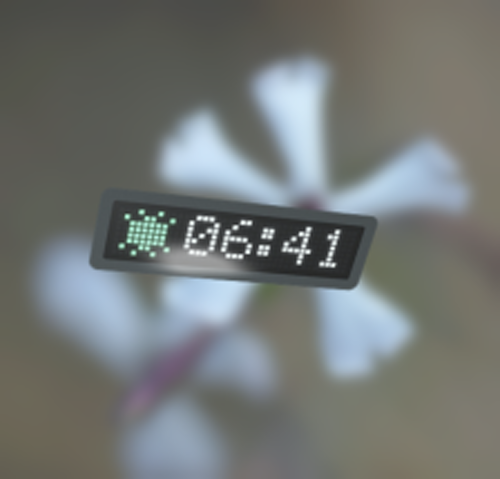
6h41
